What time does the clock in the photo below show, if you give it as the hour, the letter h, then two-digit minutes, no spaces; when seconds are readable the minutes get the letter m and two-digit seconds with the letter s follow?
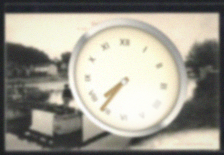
7h36
